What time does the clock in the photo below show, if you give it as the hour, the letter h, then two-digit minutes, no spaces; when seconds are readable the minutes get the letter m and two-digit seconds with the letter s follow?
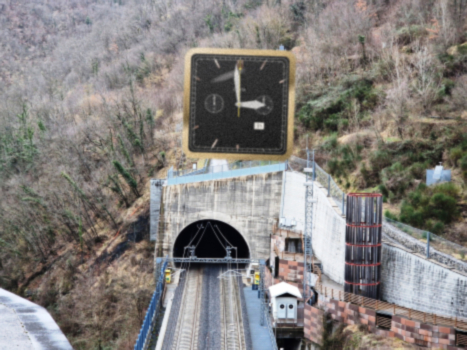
2h59
